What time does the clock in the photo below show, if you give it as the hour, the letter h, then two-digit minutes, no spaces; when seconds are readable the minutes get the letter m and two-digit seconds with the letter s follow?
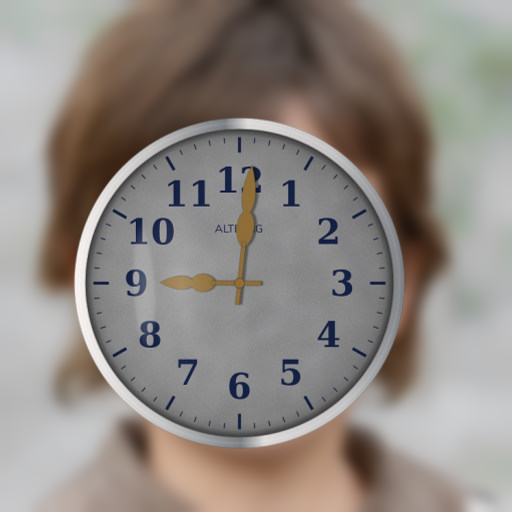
9h01
